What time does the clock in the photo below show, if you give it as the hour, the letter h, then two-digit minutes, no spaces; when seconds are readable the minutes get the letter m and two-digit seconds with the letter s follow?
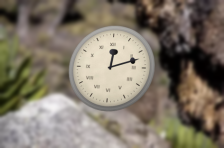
12h12
